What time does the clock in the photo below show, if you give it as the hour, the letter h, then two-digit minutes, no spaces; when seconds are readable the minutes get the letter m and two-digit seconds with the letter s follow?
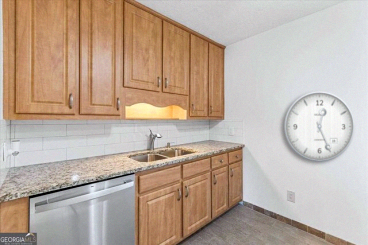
12h26
